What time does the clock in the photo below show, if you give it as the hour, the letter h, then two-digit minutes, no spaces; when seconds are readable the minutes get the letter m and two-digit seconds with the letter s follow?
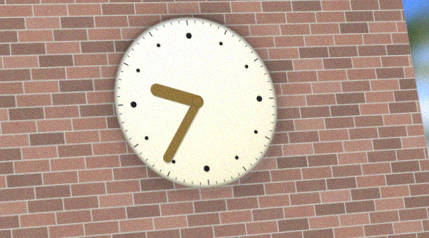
9h36
